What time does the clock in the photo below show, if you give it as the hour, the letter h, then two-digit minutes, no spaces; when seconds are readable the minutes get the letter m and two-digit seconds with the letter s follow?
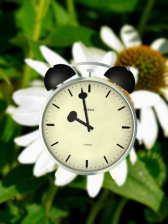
9h58
